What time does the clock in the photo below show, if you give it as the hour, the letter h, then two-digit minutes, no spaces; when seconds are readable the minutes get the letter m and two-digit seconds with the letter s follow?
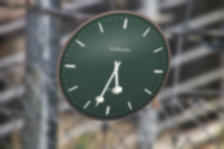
5h33
